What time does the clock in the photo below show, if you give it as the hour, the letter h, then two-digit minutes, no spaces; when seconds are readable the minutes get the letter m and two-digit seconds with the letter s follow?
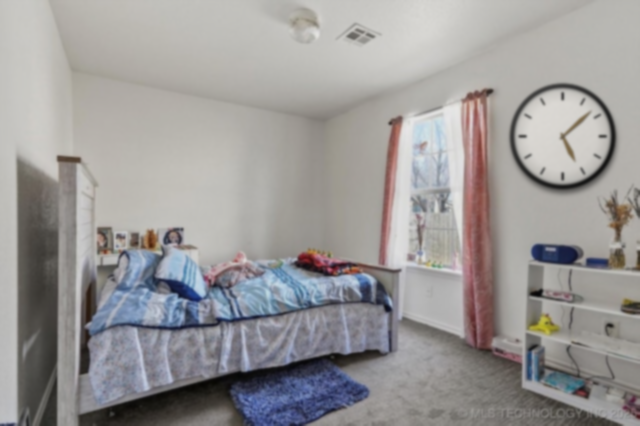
5h08
